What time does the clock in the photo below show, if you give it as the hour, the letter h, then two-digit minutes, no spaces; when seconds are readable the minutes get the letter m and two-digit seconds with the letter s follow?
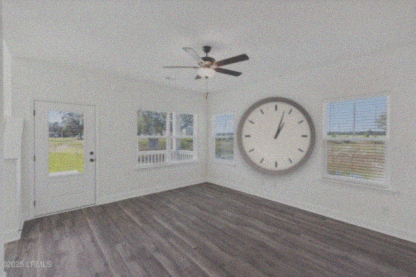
1h03
